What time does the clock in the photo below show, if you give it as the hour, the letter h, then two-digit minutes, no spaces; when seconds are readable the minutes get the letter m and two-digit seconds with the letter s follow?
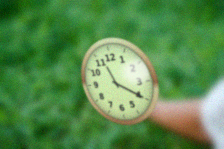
11h20
